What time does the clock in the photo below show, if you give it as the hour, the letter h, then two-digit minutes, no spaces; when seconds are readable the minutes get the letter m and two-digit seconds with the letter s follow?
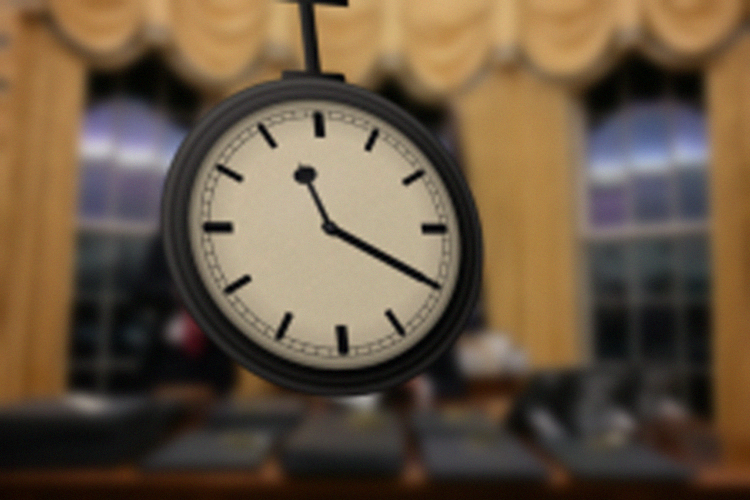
11h20
